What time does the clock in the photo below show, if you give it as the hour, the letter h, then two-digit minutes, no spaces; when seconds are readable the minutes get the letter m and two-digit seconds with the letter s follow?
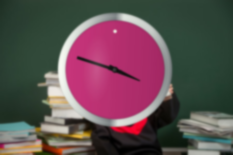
3h48
